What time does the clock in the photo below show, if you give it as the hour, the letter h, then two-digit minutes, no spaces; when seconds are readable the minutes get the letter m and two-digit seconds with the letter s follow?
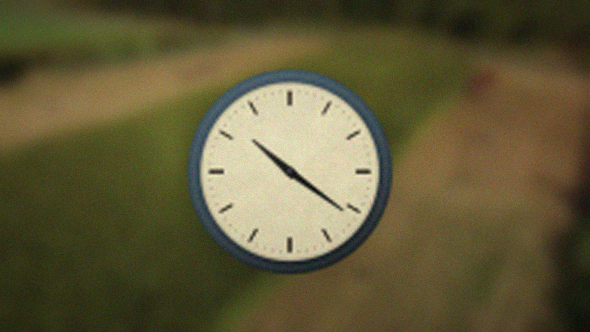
10h21
